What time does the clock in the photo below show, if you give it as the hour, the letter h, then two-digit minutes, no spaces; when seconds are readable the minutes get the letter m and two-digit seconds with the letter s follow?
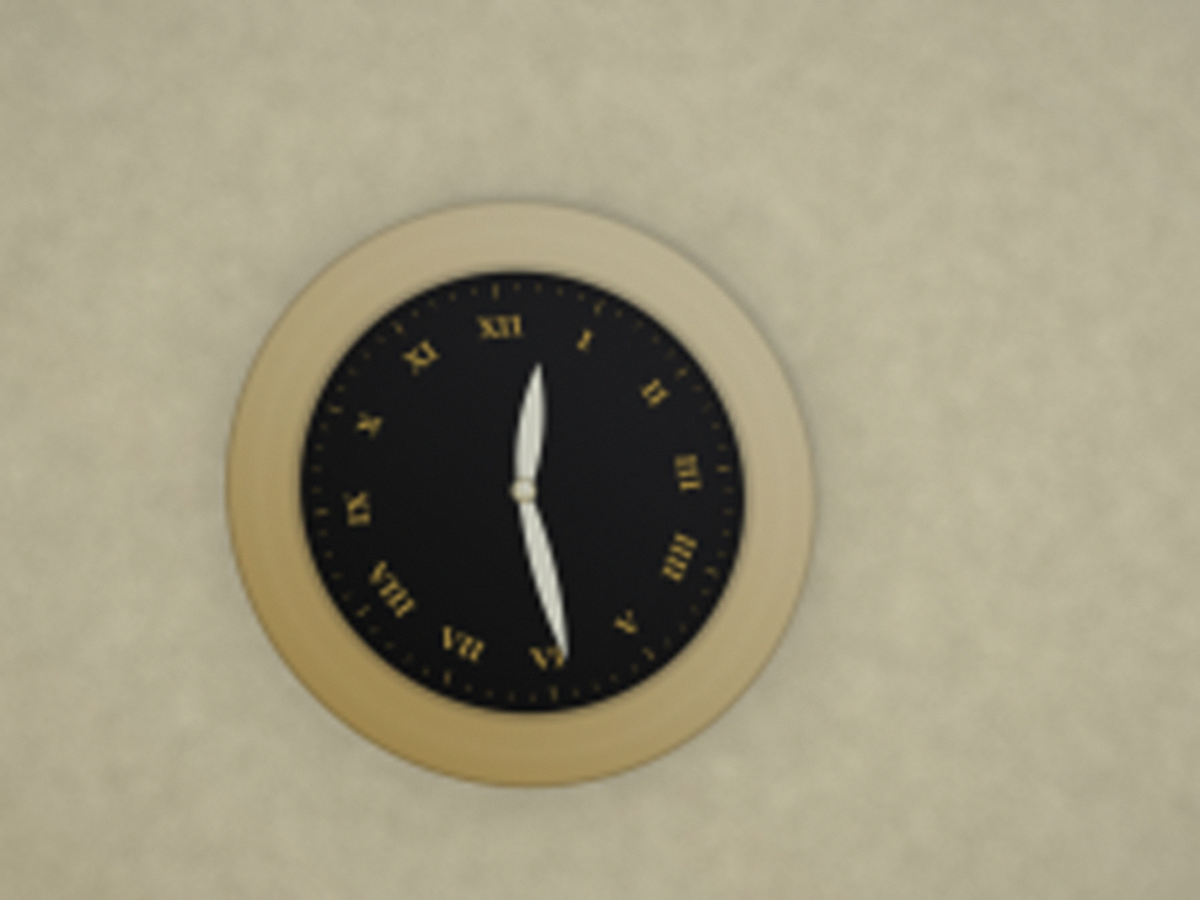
12h29
